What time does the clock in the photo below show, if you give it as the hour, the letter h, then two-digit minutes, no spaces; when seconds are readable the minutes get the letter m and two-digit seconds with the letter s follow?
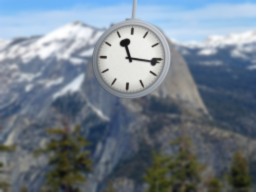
11h16
